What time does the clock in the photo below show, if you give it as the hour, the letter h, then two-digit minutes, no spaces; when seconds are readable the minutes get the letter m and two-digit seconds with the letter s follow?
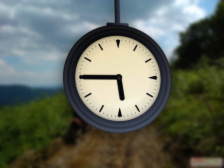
5h45
